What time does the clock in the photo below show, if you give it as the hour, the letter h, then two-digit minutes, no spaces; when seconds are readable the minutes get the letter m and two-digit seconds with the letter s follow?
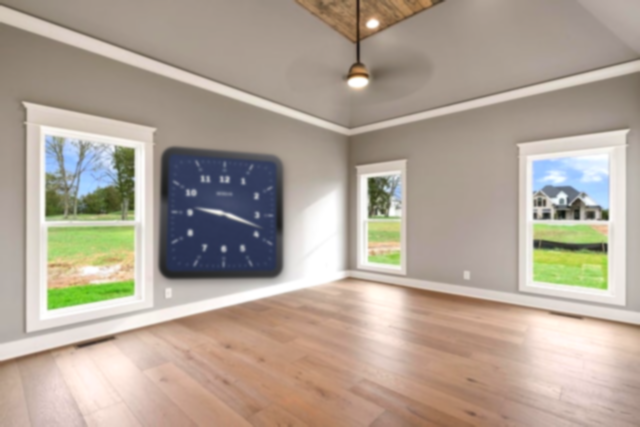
9h18
